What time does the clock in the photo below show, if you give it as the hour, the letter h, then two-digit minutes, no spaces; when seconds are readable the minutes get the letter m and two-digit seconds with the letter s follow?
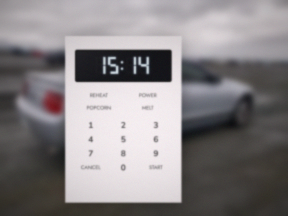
15h14
